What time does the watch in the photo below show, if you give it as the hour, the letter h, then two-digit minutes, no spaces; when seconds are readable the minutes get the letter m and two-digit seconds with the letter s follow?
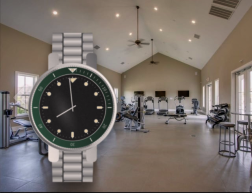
7h59
